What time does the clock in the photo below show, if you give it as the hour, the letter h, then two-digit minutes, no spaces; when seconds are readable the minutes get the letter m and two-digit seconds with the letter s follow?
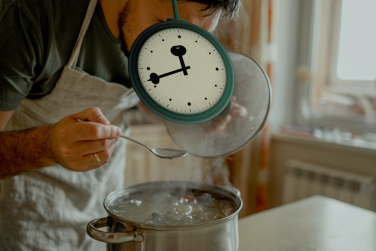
11h42
